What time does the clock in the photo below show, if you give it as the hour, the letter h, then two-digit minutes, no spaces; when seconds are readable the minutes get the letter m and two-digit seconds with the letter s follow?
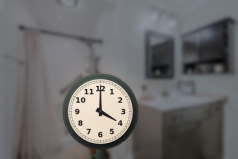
4h00
